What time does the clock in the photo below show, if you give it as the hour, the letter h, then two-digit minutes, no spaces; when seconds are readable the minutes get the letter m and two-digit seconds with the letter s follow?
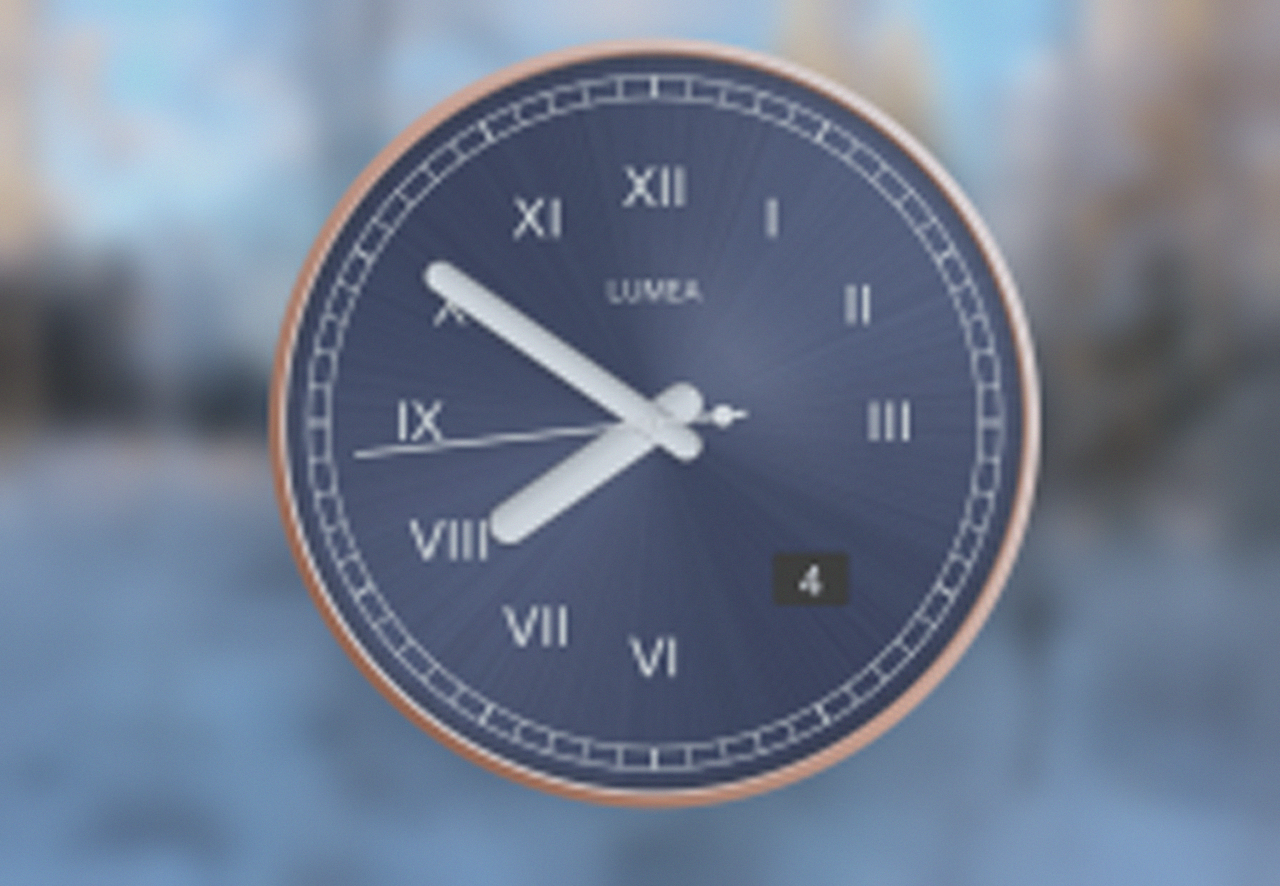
7h50m44s
